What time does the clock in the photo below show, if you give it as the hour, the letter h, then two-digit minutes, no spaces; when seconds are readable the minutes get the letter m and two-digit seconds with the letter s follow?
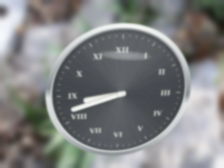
8h42
